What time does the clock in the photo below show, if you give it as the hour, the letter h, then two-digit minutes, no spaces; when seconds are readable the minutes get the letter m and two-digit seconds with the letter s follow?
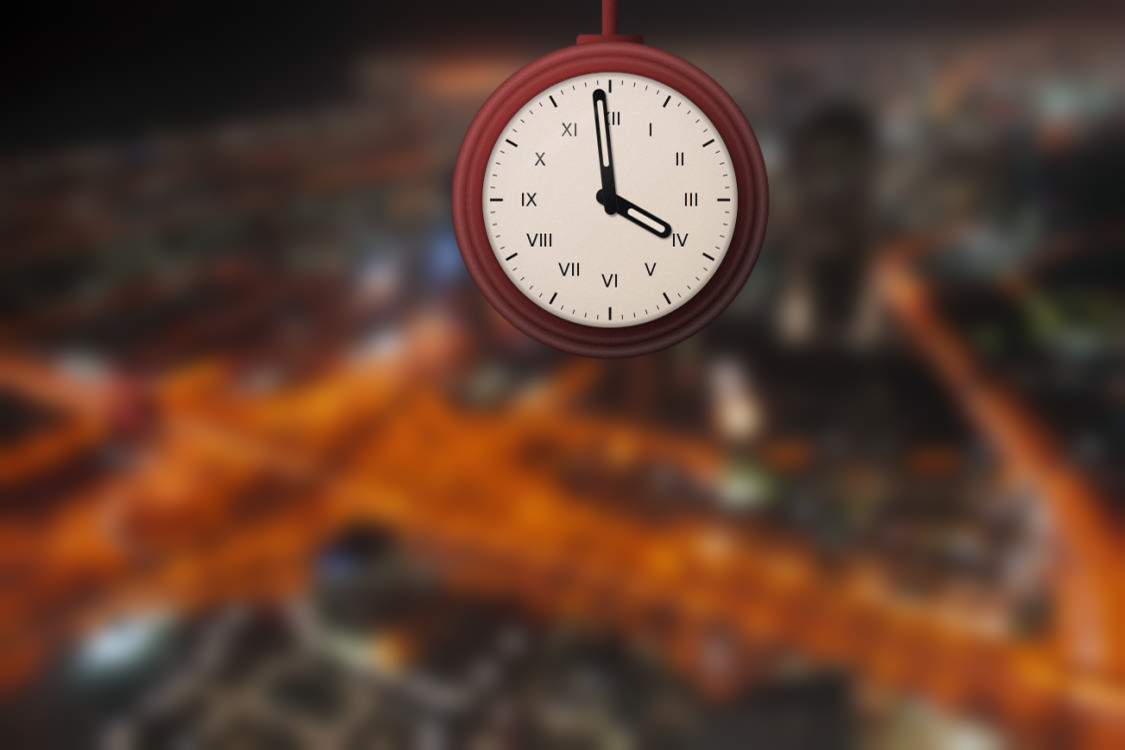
3h59
